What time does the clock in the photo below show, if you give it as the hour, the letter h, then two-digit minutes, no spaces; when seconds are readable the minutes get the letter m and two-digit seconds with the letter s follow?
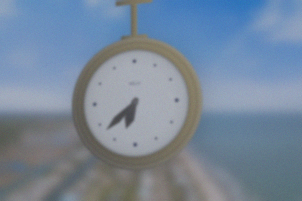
6h38
